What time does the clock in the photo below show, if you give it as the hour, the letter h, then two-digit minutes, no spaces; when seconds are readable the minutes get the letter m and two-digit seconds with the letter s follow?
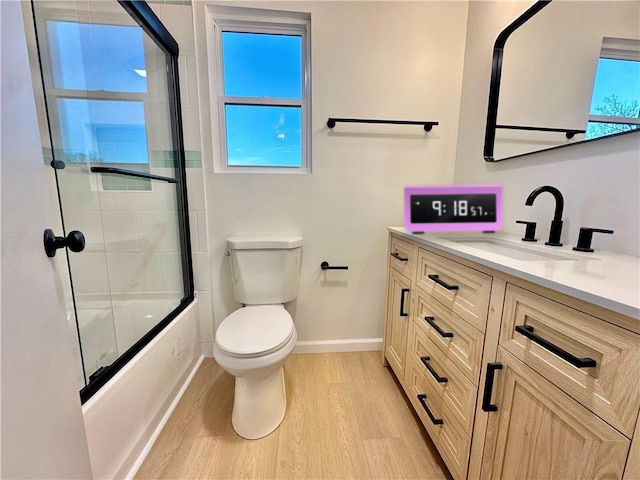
9h18
